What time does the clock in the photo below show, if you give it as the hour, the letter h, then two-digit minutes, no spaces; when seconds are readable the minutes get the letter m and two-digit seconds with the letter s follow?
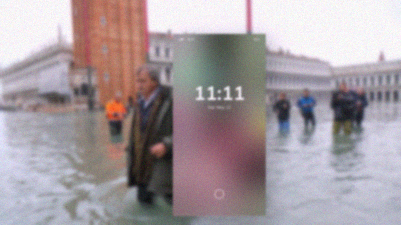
11h11
